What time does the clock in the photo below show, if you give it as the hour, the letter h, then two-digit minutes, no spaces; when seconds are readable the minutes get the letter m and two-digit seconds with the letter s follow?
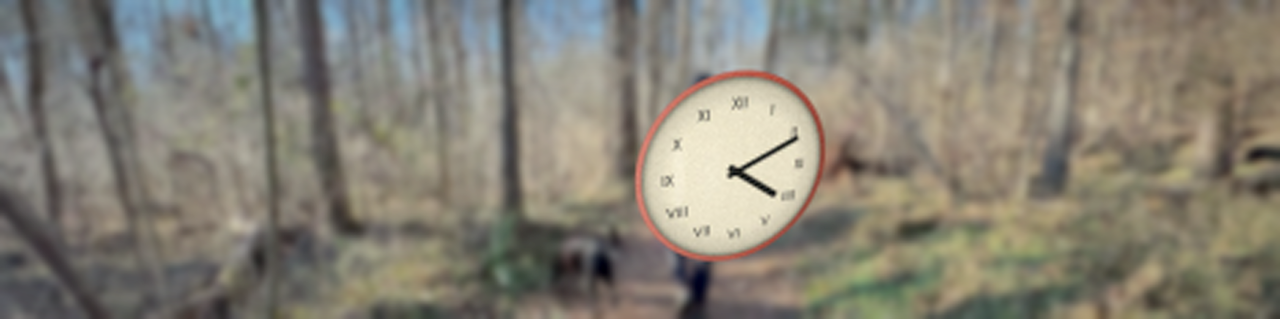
4h11
